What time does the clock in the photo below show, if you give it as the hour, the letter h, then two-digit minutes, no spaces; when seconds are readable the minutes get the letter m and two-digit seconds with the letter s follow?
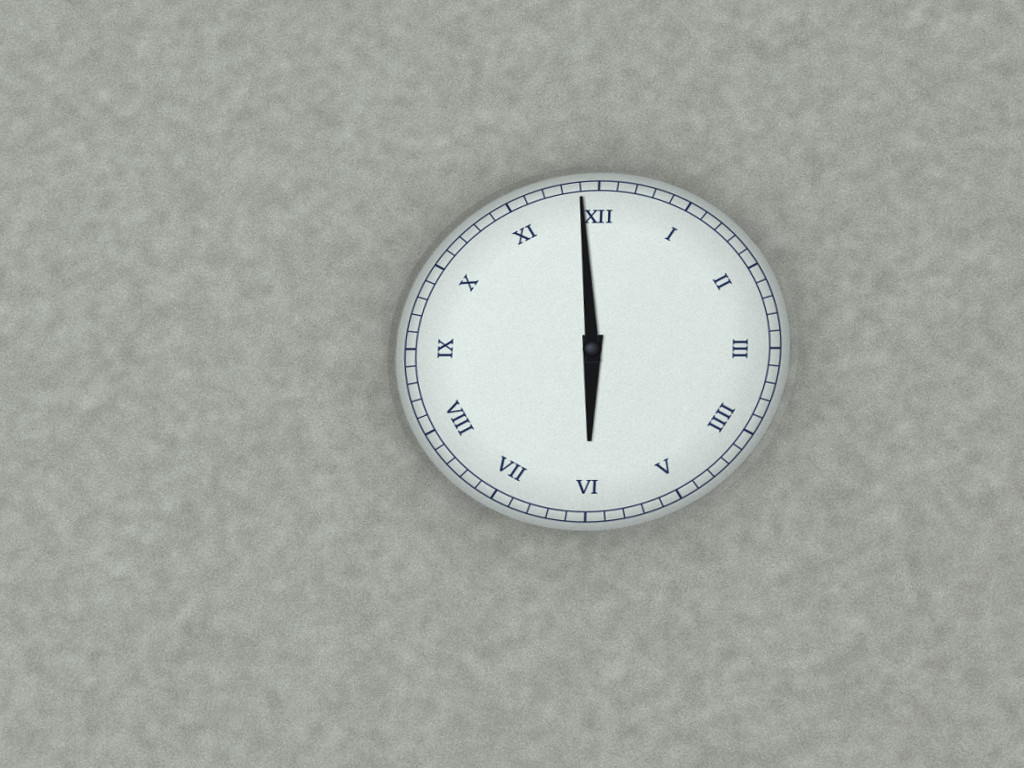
5h59
